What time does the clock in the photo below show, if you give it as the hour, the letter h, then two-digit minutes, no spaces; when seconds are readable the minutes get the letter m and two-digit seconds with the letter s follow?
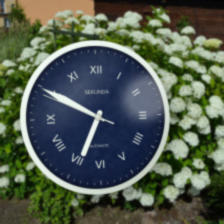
6h49m49s
